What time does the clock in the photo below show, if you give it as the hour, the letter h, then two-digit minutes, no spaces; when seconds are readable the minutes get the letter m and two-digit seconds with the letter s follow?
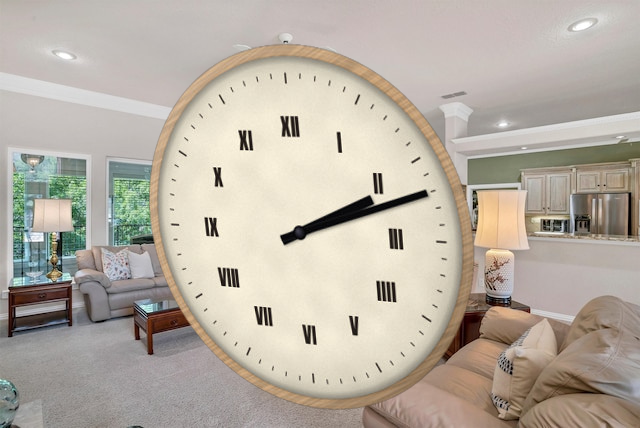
2h12
